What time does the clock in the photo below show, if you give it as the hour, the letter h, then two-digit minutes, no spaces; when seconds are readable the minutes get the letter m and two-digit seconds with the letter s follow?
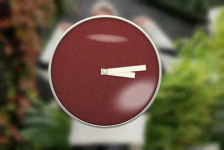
3h14
